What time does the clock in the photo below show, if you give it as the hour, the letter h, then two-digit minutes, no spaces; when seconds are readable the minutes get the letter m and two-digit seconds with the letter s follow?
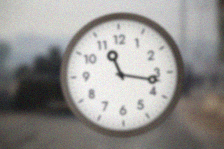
11h17
